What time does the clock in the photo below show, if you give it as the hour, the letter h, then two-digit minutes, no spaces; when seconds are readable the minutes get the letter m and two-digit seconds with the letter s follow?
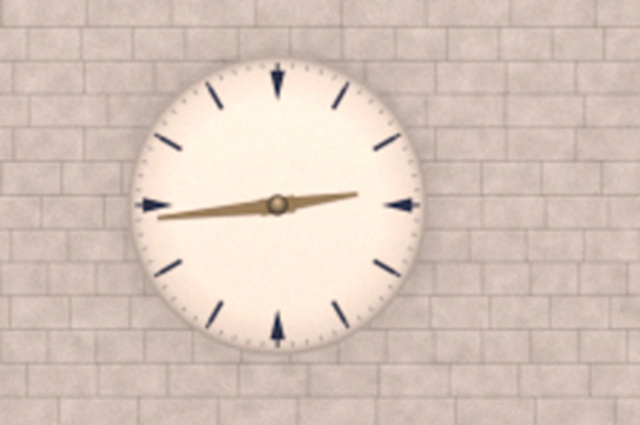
2h44
